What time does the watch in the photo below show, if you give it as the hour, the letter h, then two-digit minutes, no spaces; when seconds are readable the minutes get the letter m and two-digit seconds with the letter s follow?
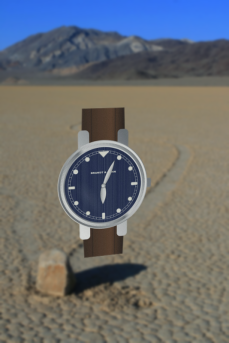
6h04
